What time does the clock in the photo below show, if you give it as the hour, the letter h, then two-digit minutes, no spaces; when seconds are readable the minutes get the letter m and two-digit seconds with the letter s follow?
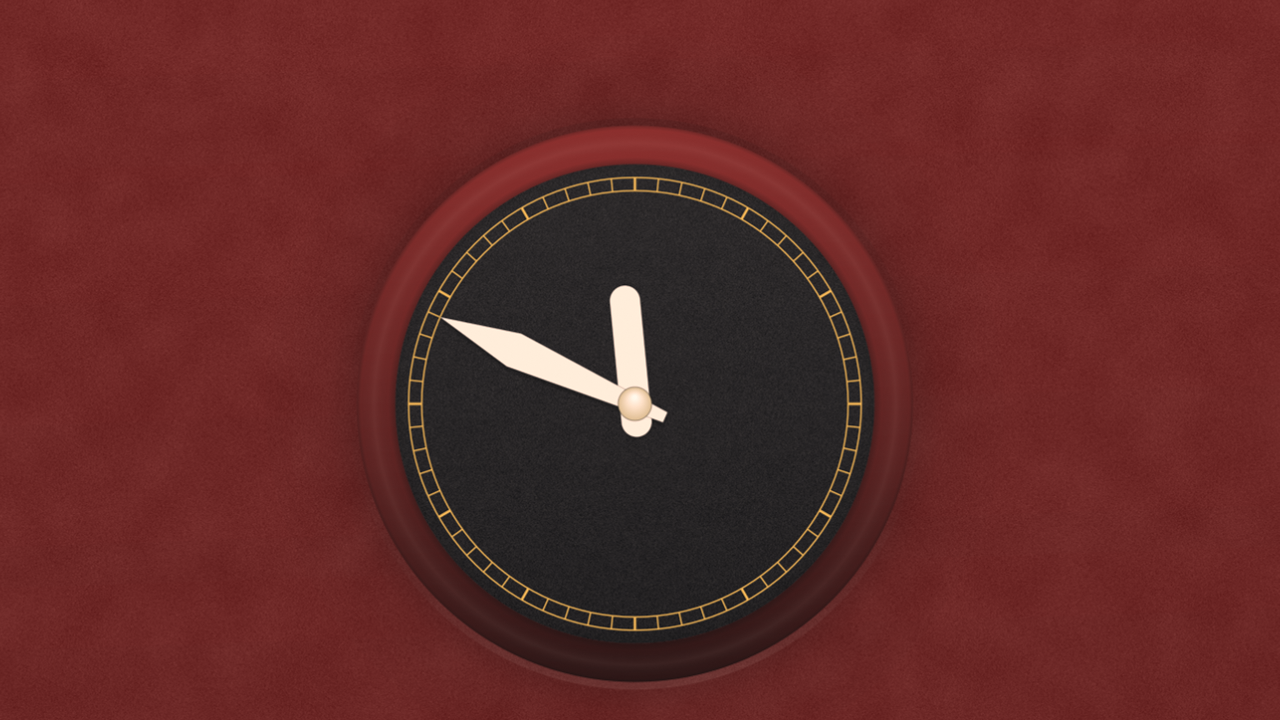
11h49
